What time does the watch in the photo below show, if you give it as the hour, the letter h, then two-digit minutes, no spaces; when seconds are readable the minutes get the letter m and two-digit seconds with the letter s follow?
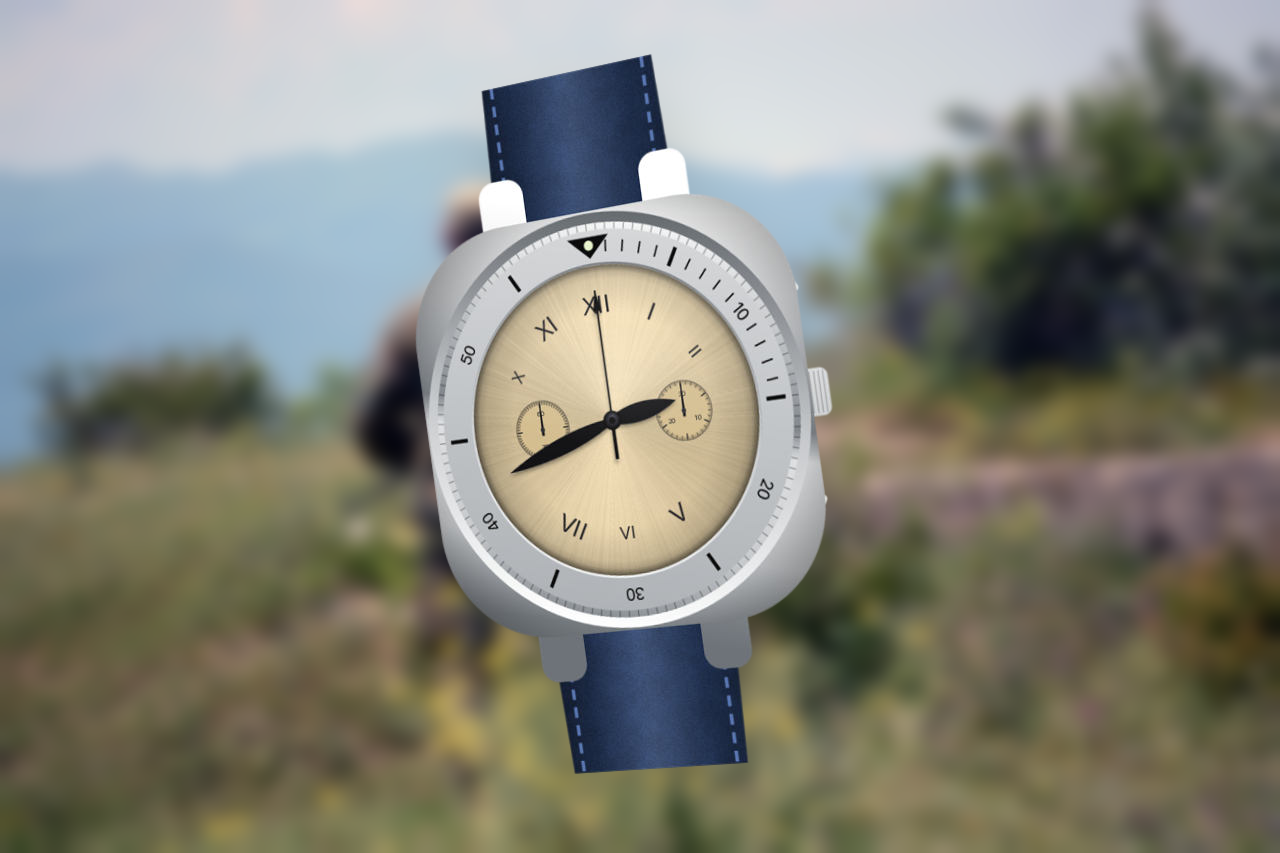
2h42
